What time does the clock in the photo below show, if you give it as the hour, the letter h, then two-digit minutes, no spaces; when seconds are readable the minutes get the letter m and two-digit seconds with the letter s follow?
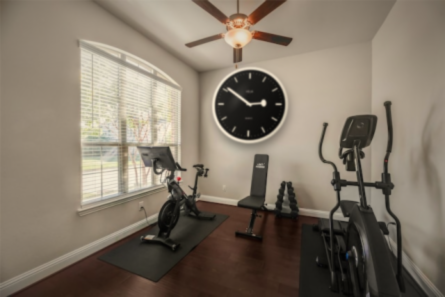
2h51
